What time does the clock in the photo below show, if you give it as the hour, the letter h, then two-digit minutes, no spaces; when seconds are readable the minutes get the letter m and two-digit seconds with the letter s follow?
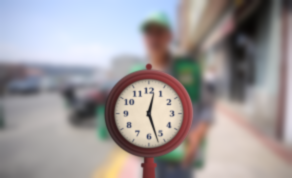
12h27
